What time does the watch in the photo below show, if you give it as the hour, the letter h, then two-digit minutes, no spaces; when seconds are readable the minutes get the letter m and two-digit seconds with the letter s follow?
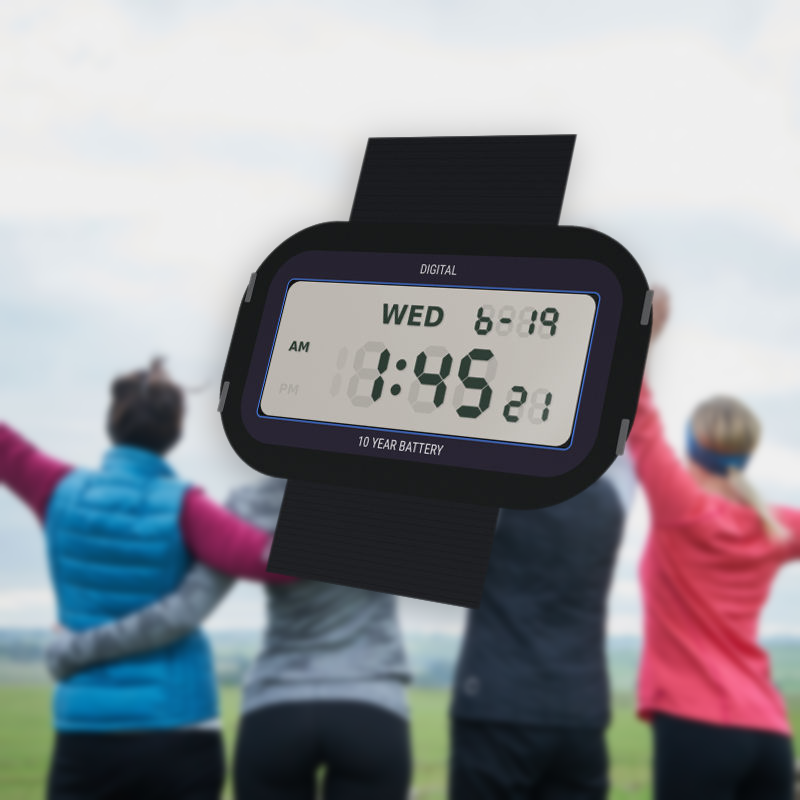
1h45m21s
